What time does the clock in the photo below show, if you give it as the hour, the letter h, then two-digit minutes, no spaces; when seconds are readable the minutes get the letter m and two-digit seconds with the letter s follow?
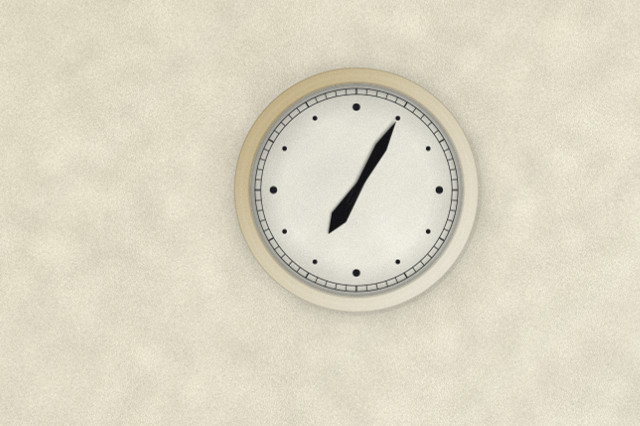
7h05
